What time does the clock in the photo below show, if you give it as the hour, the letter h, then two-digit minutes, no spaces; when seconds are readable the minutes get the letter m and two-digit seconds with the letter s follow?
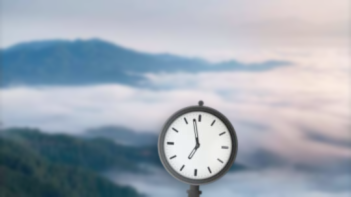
6h58
